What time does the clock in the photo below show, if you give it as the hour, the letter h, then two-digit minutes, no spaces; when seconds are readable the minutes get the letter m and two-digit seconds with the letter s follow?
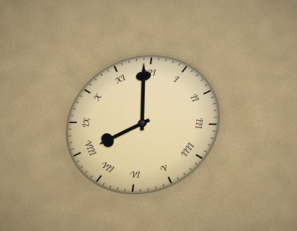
7h59
